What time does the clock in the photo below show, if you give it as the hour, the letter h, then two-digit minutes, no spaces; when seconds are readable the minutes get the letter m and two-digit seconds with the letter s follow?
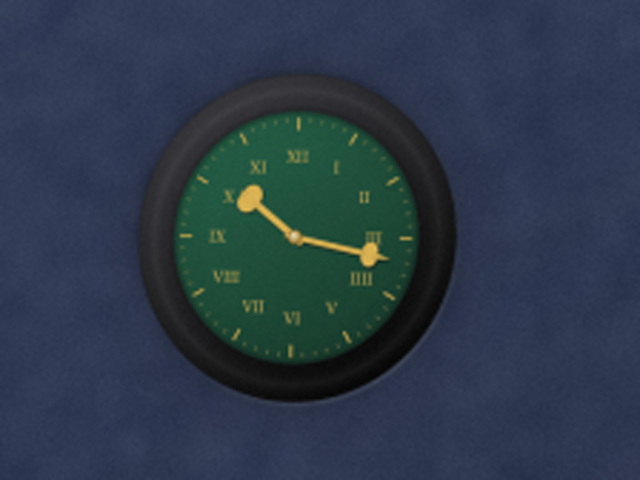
10h17
